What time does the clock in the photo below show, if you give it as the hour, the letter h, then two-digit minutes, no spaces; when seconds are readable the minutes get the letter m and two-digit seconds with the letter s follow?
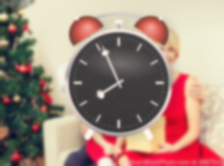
7h56
